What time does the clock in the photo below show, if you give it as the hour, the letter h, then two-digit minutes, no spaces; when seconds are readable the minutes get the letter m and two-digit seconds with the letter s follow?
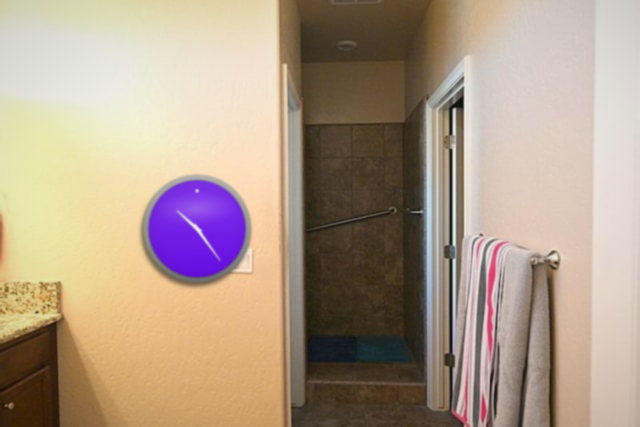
10h24
